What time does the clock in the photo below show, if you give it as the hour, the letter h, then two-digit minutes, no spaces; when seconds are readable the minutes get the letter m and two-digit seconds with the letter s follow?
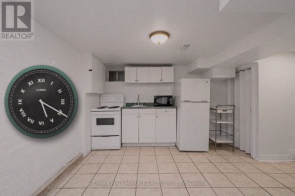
5h20
